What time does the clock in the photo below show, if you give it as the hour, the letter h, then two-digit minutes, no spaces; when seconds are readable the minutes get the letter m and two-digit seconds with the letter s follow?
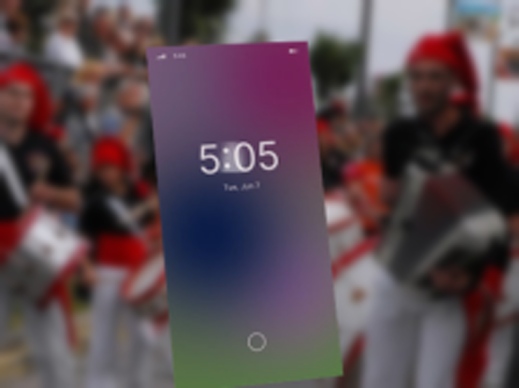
5h05
